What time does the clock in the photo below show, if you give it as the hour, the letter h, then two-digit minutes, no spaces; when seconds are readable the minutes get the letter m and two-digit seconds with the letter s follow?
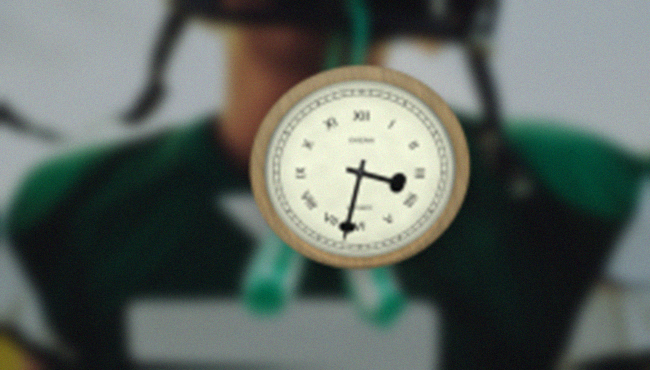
3h32
